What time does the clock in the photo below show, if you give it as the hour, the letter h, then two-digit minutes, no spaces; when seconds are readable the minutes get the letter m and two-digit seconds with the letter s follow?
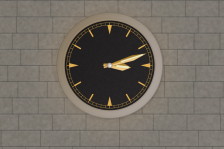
3h12
